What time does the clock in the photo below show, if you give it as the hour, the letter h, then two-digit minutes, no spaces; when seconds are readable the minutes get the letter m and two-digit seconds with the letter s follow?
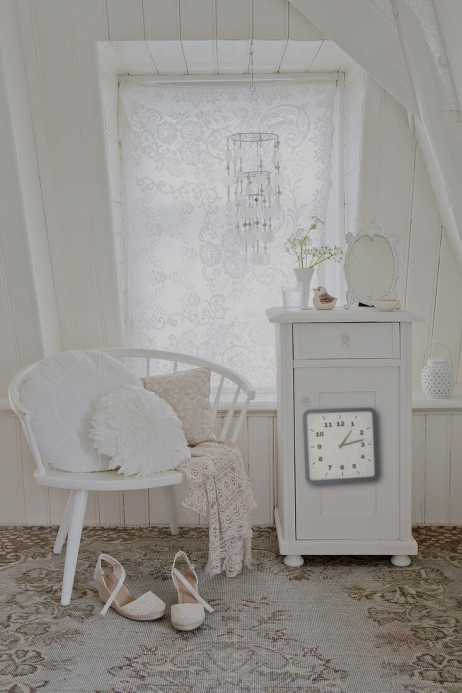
1h13
